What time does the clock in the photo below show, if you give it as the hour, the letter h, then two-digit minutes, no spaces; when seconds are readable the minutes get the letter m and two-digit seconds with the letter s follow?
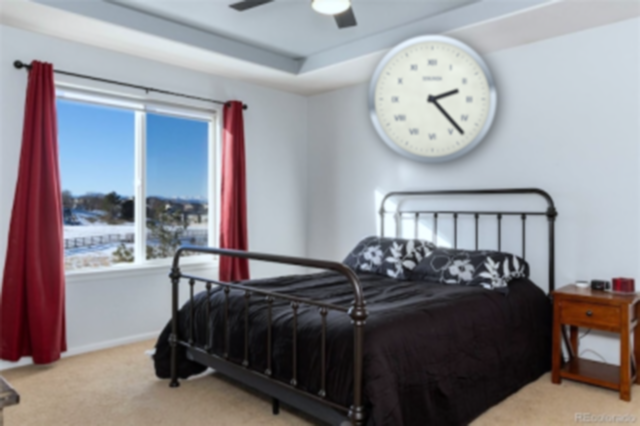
2h23
